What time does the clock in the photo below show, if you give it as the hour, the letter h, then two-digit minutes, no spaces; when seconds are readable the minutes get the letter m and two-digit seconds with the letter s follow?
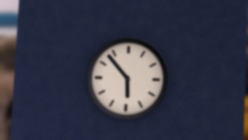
5h53
